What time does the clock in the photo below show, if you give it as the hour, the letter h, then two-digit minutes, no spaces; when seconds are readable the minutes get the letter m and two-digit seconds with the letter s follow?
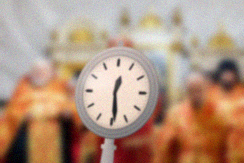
12h29
